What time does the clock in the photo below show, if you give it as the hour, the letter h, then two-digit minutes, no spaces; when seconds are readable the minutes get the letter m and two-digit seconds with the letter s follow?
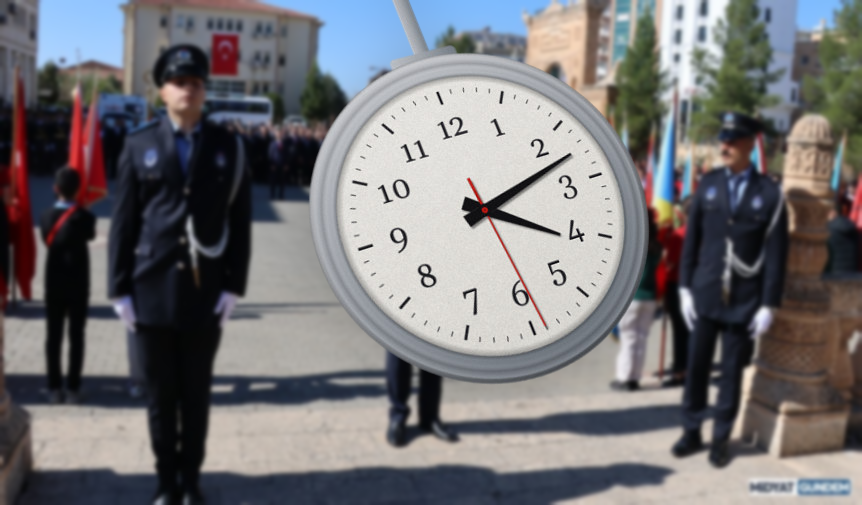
4h12m29s
